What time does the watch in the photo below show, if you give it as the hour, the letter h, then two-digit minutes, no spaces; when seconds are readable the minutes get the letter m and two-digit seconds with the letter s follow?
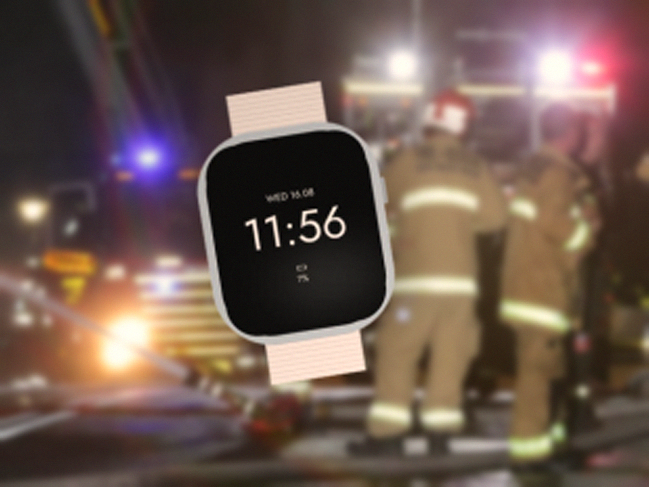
11h56
